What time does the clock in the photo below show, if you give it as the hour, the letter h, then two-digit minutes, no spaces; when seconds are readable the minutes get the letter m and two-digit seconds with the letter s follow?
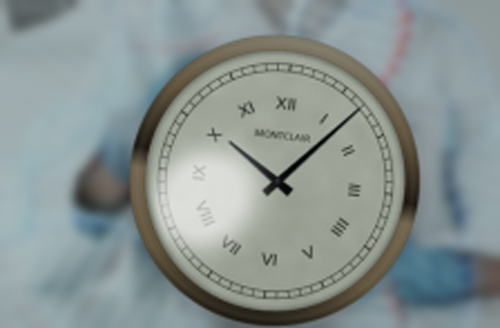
10h07
